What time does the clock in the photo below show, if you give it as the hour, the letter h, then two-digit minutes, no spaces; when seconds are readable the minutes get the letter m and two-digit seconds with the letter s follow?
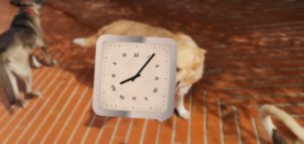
8h06
